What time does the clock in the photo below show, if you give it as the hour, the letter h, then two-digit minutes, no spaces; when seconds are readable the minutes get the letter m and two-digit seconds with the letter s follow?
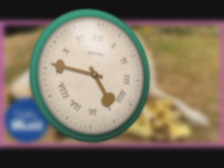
4h46
